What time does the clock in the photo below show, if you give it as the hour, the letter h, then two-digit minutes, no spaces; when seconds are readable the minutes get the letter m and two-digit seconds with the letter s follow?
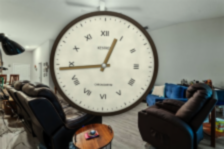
12h44
